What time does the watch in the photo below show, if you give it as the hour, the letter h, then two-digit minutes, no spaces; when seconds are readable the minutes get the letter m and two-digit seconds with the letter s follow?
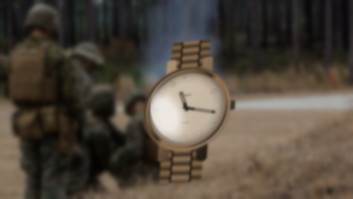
11h17
